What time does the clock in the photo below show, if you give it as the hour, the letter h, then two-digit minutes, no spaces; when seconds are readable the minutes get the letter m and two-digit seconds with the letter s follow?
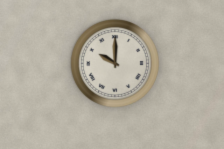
10h00
